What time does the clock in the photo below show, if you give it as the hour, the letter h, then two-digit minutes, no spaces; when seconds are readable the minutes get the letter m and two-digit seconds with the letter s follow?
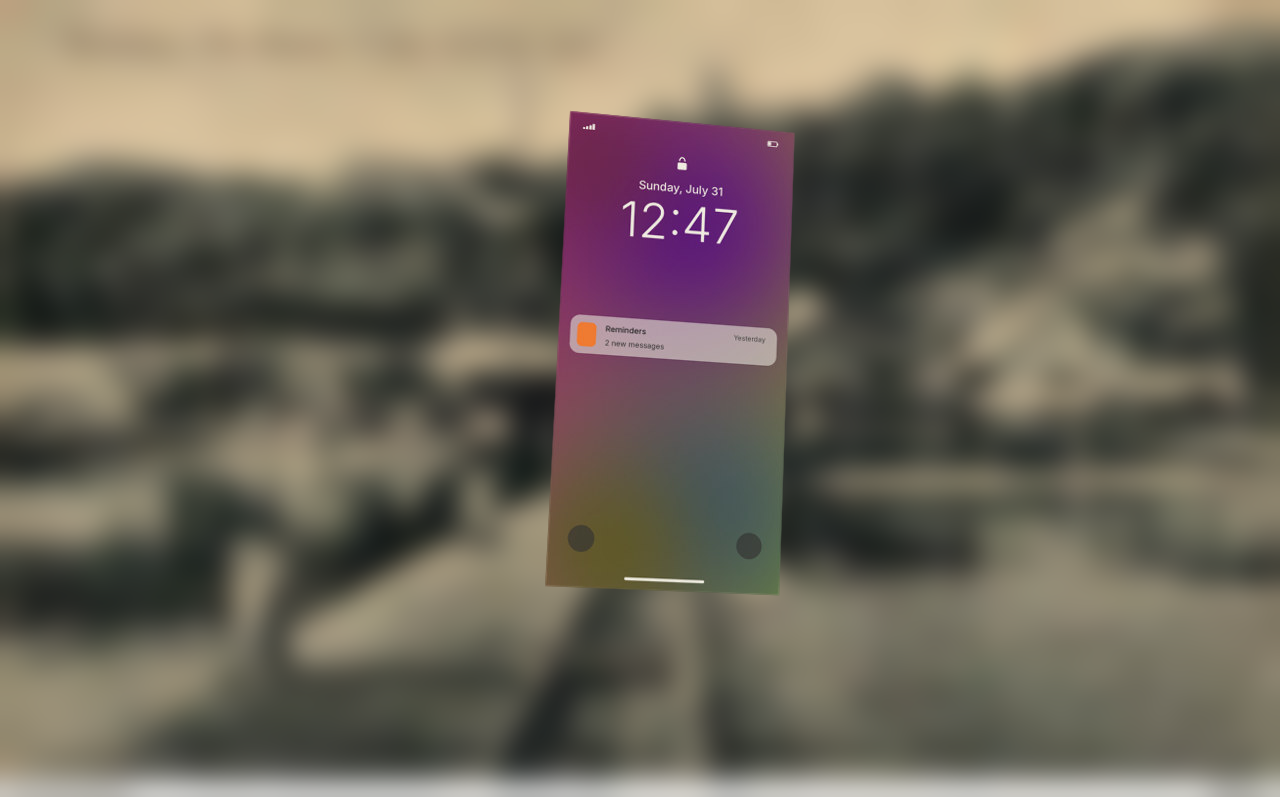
12h47
